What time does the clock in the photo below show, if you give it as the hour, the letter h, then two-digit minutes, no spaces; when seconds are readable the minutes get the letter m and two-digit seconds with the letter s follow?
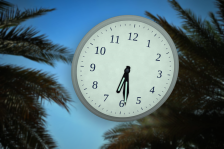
6h29
